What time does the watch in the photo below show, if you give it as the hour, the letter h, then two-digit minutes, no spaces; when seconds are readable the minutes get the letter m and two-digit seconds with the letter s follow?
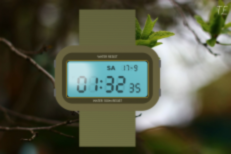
1h32m35s
